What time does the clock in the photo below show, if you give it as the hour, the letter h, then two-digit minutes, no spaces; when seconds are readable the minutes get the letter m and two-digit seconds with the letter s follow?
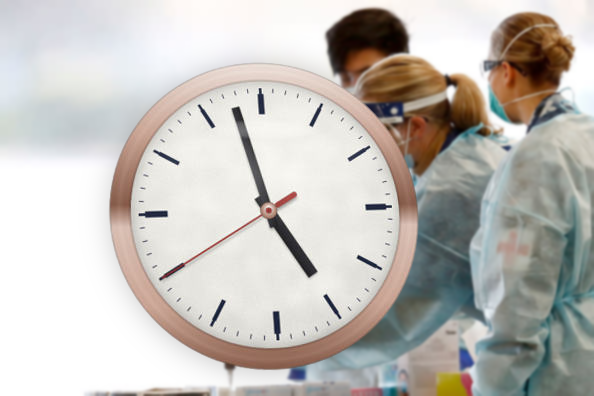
4h57m40s
